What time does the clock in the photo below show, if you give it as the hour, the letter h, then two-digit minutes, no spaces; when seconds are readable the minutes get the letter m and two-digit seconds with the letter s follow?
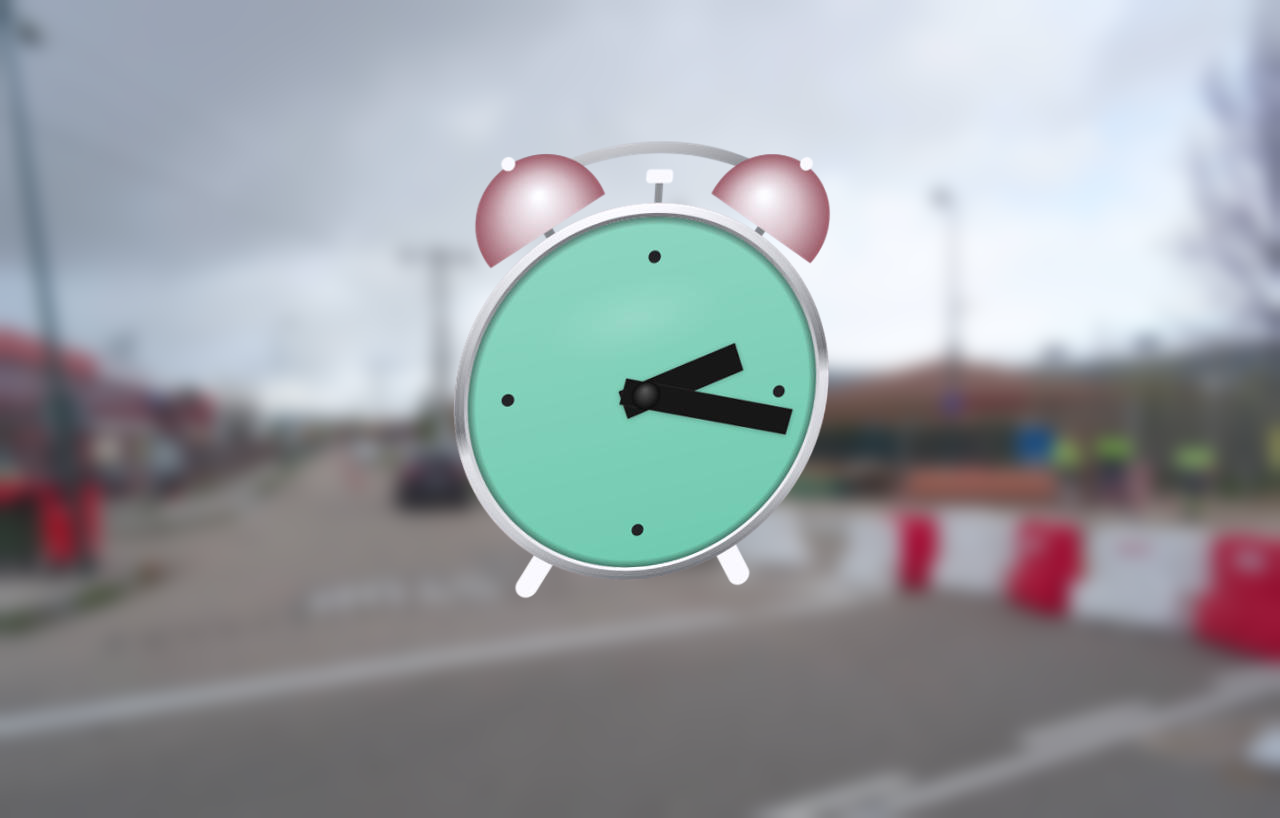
2h17
